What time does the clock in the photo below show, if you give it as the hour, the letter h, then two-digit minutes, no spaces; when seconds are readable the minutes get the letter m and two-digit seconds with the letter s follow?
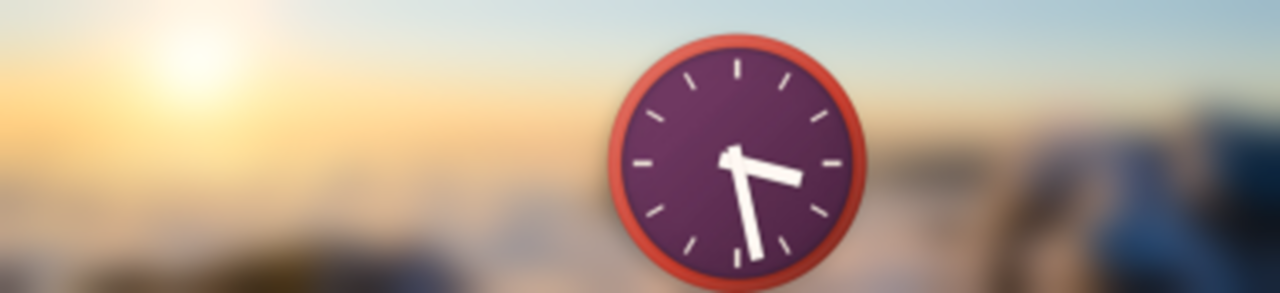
3h28
